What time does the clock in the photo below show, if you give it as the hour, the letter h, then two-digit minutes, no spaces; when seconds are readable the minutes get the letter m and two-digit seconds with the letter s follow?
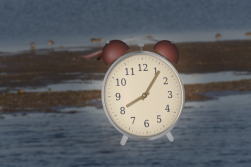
8h06
